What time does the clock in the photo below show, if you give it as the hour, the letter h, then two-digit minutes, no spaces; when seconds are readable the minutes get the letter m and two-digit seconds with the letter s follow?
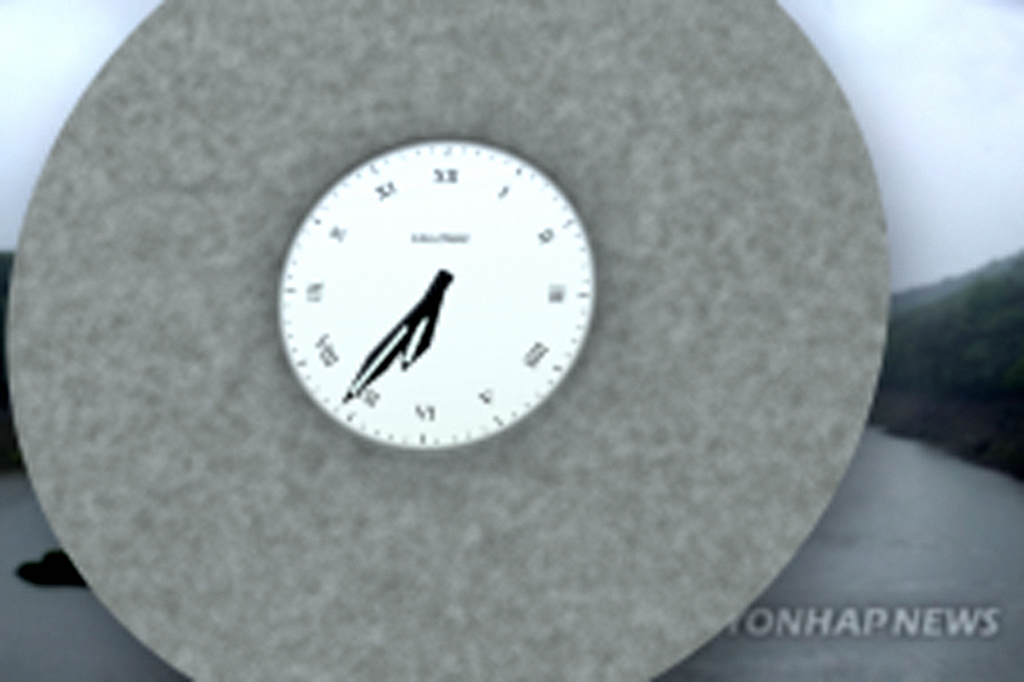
6h36
